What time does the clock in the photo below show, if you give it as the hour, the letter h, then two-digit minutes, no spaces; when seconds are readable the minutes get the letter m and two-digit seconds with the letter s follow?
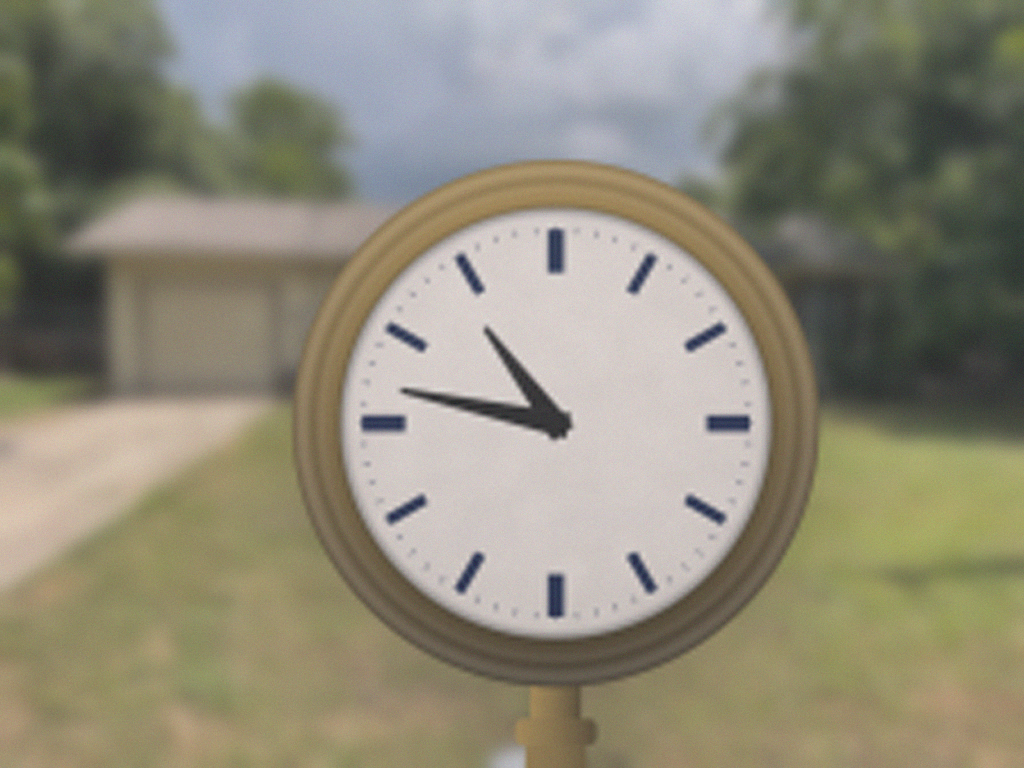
10h47
